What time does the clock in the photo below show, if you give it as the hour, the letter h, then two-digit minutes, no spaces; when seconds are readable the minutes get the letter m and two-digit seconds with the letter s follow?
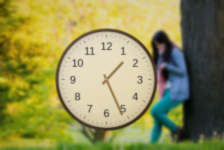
1h26
